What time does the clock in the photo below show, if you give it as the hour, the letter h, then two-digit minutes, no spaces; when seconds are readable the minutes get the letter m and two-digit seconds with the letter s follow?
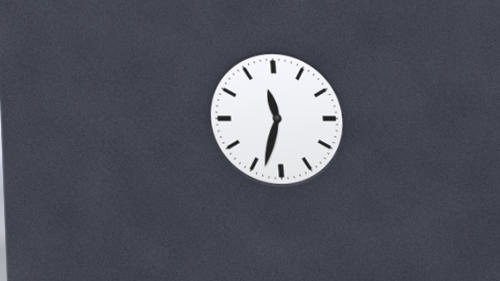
11h33
